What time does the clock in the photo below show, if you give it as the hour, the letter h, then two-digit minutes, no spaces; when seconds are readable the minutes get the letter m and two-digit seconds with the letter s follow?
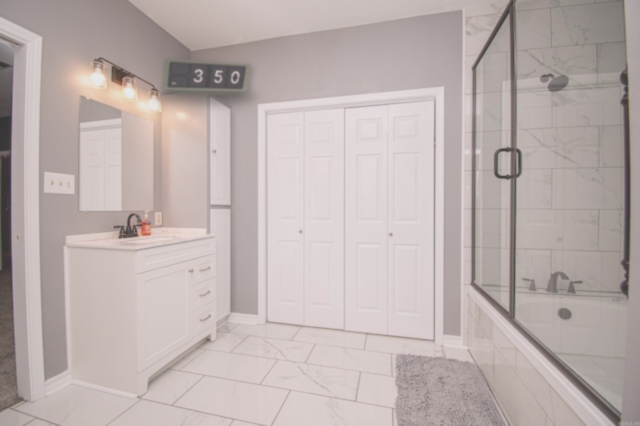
3h50
